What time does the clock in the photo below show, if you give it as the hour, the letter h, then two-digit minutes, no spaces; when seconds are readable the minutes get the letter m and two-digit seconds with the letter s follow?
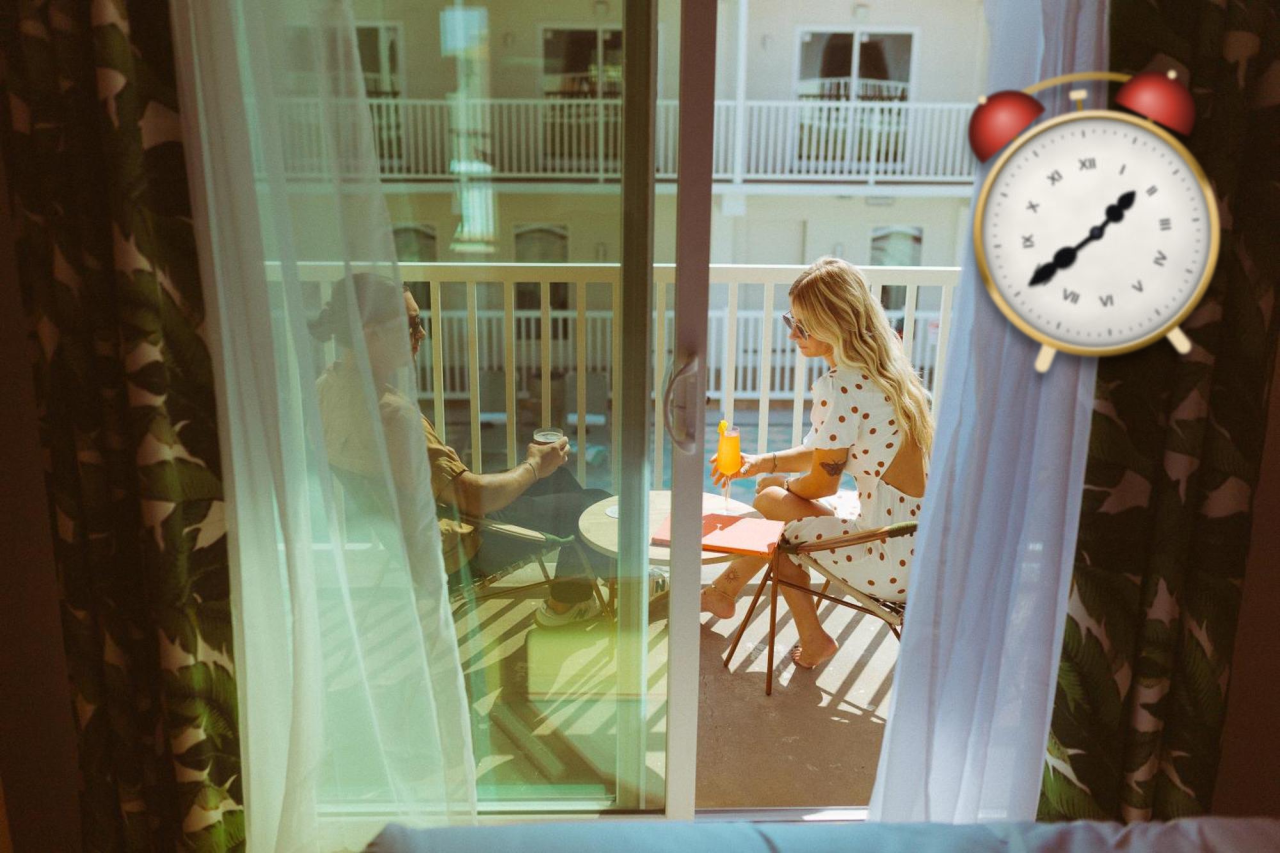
1h40
